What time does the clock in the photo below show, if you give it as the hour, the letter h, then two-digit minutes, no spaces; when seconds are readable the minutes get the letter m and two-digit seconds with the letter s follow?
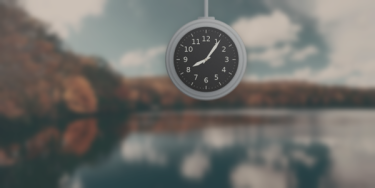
8h06
